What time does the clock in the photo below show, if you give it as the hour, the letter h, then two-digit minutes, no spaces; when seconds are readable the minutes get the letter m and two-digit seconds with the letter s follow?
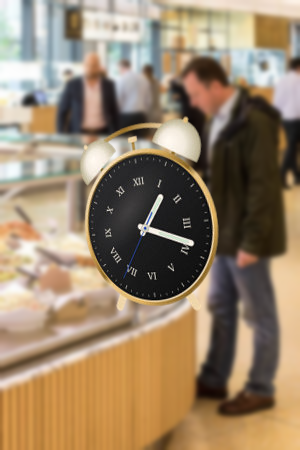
1h18m36s
